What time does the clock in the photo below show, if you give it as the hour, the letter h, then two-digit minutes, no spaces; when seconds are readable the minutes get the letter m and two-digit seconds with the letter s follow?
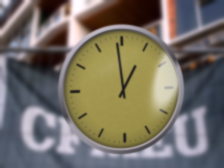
12h59
